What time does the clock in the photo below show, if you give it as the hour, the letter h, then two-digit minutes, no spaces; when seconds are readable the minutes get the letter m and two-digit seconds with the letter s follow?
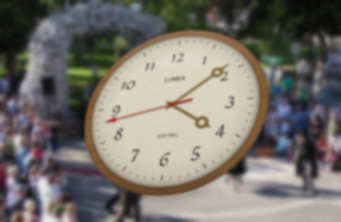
4h08m43s
